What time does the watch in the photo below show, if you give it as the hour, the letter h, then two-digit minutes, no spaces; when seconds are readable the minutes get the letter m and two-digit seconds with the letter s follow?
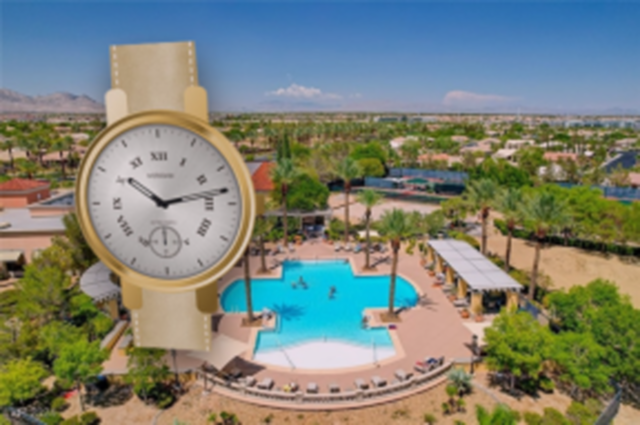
10h13
